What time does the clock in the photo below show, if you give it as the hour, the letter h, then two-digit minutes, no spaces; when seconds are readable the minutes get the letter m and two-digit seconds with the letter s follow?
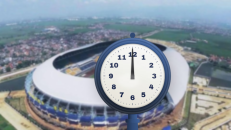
12h00
